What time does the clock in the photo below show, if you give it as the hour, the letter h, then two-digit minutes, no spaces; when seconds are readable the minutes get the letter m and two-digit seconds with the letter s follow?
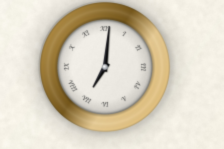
7h01
